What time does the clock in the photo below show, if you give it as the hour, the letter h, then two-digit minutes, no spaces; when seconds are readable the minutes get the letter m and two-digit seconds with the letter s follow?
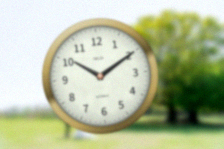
10h10
